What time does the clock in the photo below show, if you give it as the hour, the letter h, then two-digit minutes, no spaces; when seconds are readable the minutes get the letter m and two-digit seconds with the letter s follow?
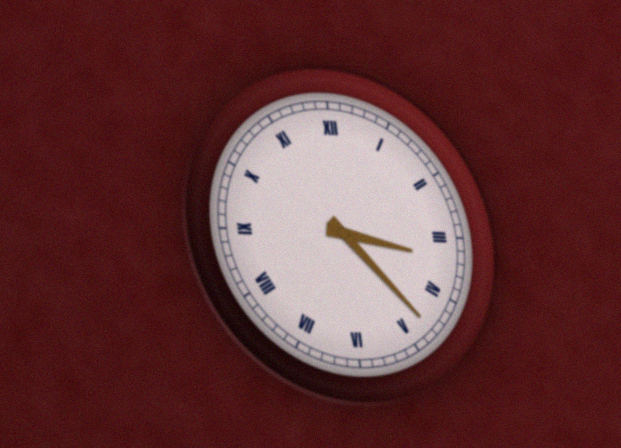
3h23
